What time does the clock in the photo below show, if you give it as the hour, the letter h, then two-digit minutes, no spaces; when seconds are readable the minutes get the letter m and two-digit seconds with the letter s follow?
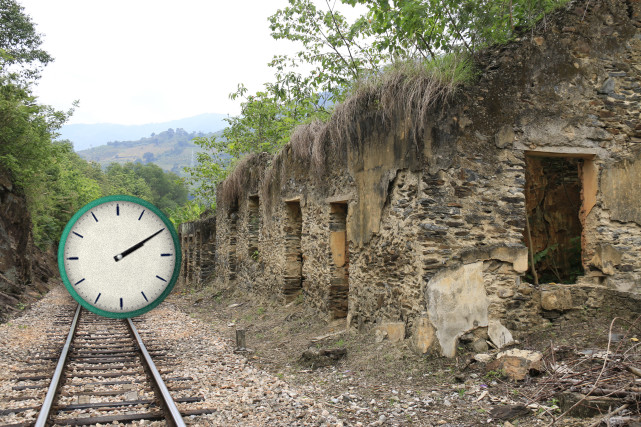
2h10
